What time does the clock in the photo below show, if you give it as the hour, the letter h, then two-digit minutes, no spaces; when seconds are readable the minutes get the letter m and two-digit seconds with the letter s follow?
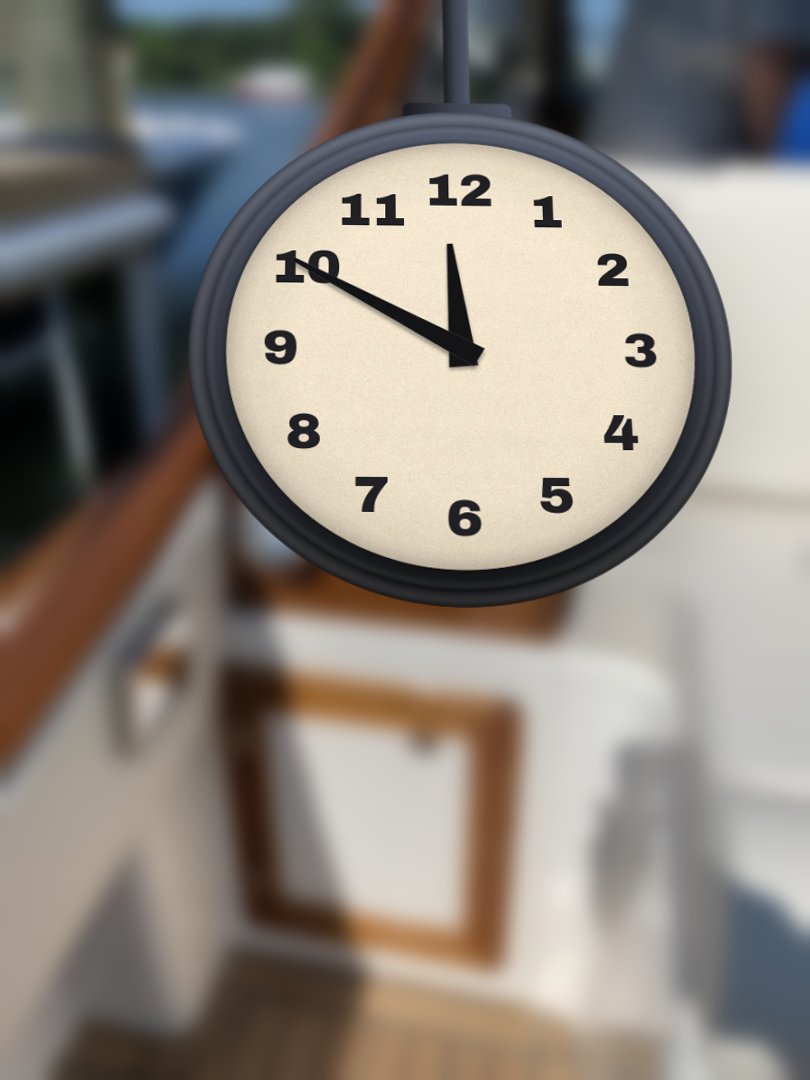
11h50
